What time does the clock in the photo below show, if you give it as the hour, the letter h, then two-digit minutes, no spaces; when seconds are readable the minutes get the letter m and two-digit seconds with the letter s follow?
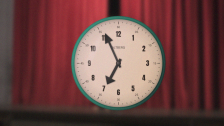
6h56
